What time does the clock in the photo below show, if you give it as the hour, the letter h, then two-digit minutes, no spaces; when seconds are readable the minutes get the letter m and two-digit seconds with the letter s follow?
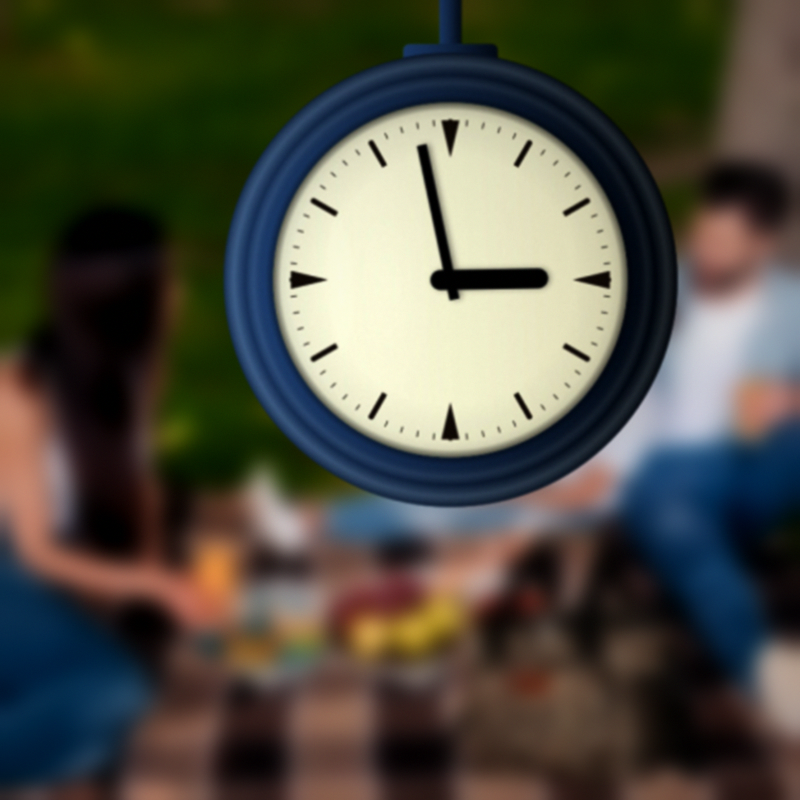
2h58
